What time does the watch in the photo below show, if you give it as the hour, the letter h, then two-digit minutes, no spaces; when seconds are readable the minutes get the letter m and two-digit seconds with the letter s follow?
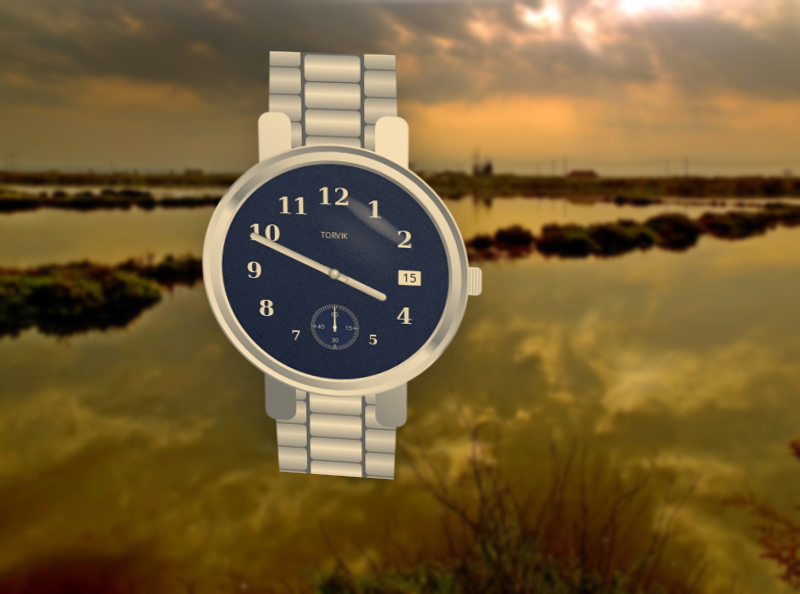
3h49
